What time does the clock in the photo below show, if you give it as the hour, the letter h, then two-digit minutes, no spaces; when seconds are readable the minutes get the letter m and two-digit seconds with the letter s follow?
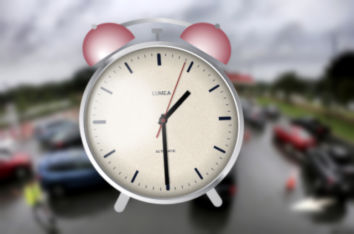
1h30m04s
